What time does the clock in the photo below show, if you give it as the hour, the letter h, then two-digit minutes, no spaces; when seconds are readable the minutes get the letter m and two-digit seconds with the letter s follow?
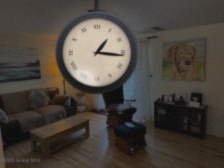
1h16
